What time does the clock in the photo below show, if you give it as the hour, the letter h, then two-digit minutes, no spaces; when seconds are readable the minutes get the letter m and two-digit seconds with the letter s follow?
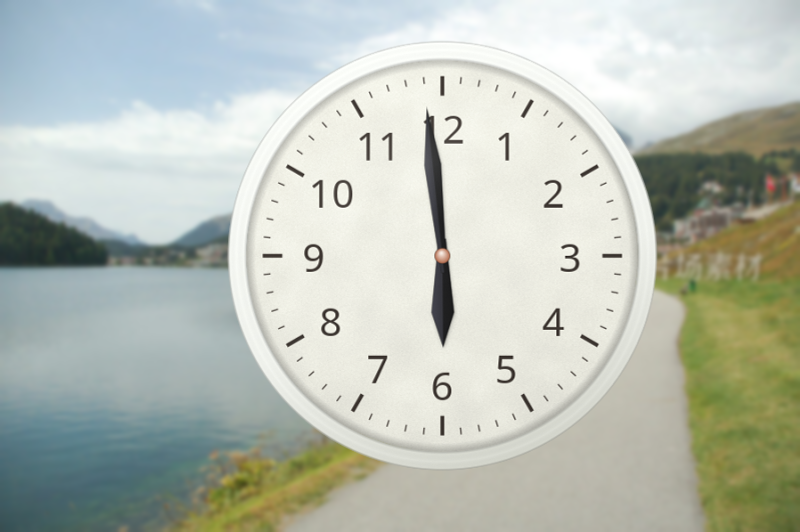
5h59
